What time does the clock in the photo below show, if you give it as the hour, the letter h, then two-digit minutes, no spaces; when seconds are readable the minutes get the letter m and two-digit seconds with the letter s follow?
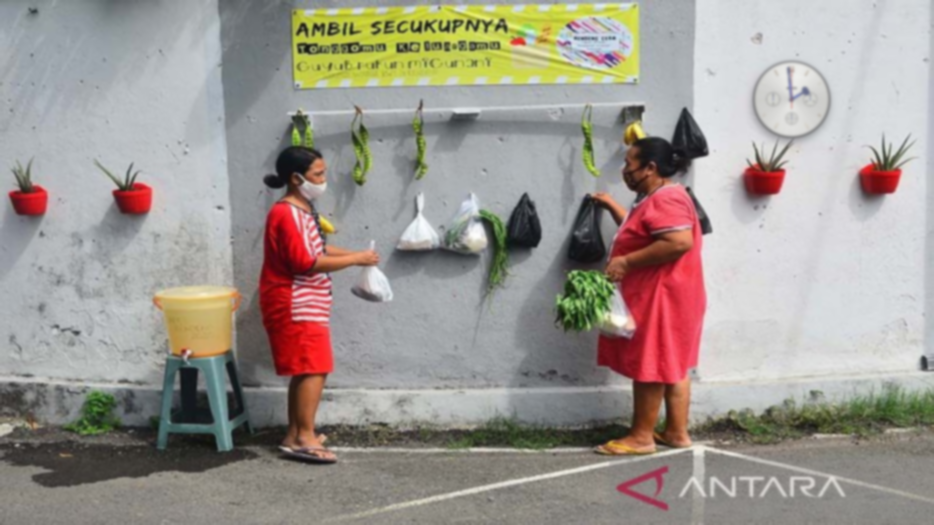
1h59
